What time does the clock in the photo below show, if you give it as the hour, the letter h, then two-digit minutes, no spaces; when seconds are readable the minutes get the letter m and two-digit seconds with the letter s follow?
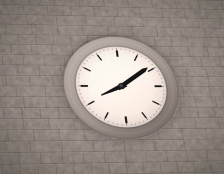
8h09
